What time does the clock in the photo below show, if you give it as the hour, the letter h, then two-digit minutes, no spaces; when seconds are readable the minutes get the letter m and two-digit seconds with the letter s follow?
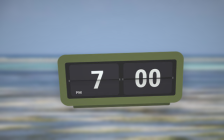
7h00
